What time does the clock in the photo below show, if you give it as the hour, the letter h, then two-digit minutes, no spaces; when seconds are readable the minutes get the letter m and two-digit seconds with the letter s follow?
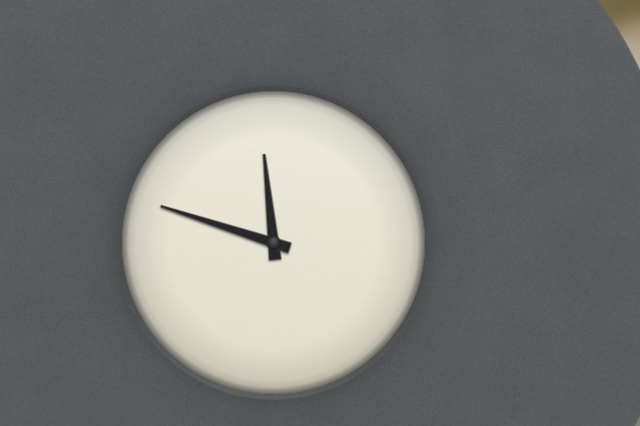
11h48
